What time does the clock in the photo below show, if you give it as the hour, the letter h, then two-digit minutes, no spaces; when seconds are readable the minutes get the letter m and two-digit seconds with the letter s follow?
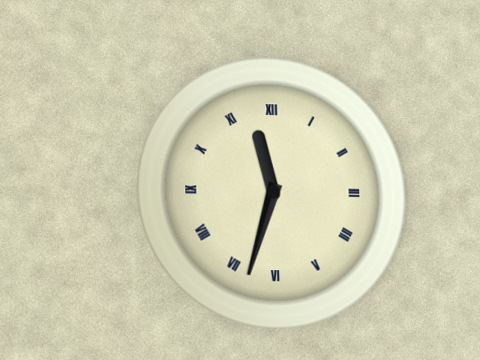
11h33
